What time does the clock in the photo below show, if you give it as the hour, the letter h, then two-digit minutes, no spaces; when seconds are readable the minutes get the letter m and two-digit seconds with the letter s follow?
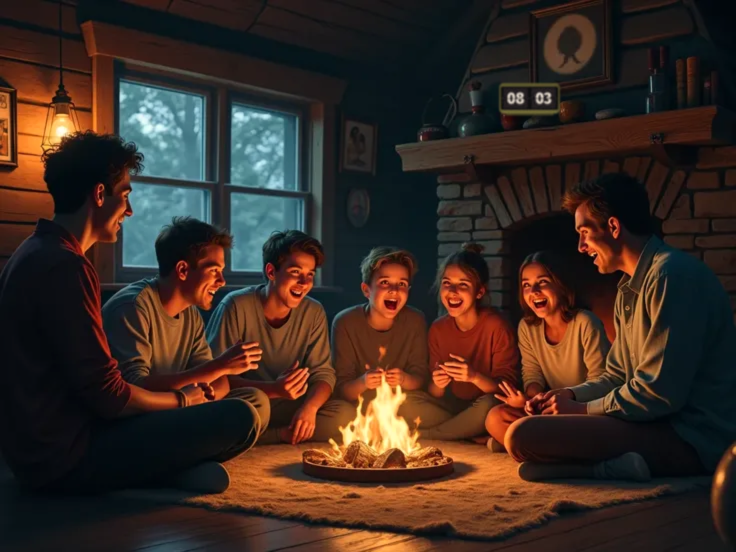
8h03
